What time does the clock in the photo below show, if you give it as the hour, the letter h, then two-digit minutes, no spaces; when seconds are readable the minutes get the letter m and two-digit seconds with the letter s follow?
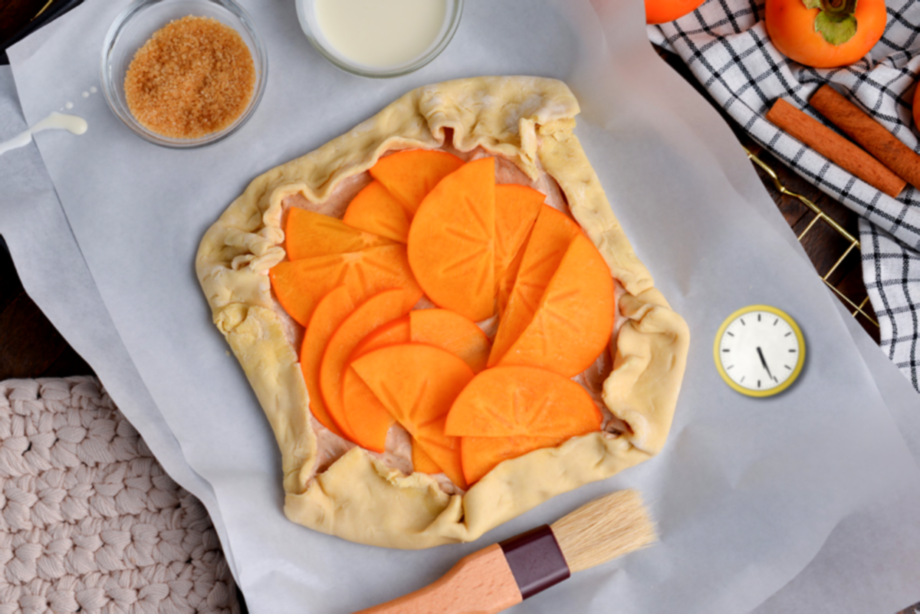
5h26
